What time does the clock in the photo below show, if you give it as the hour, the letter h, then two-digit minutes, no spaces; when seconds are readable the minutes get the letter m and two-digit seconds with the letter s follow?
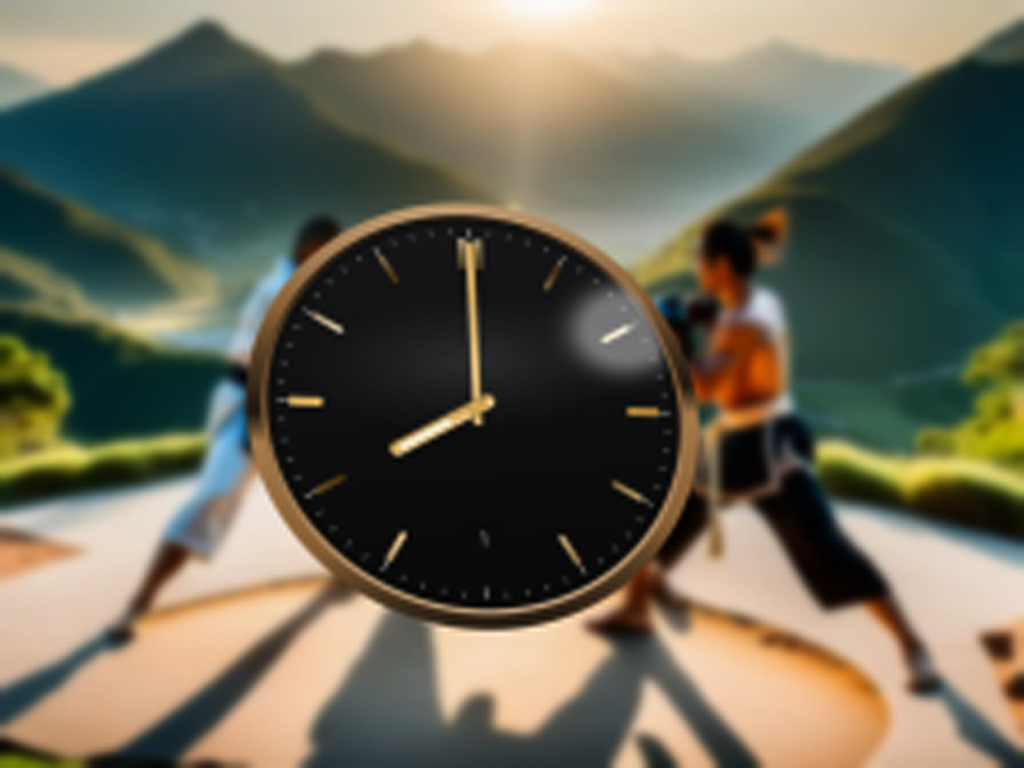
8h00
